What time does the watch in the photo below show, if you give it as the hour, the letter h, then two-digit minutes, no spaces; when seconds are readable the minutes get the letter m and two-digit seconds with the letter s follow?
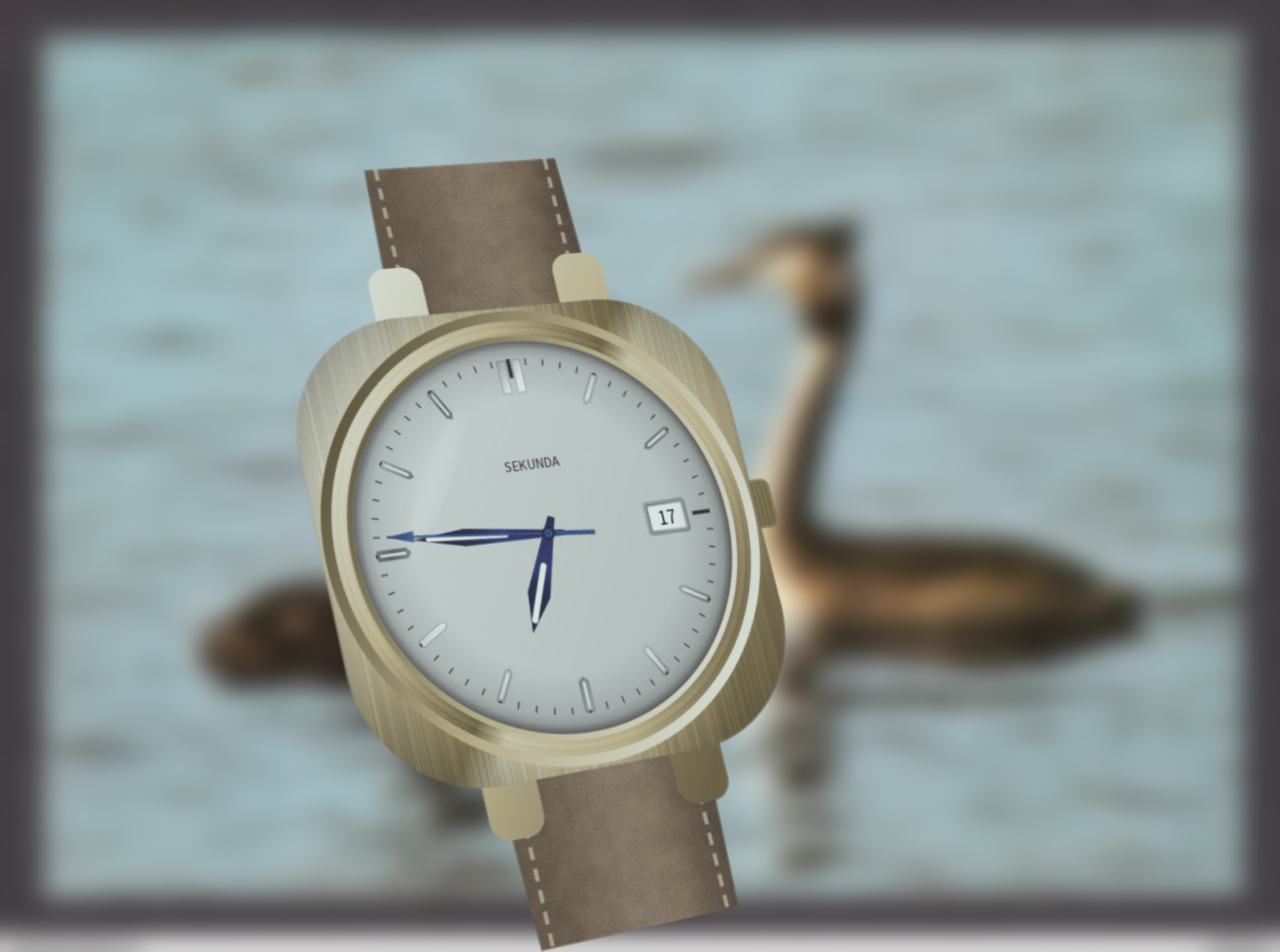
6h45m46s
